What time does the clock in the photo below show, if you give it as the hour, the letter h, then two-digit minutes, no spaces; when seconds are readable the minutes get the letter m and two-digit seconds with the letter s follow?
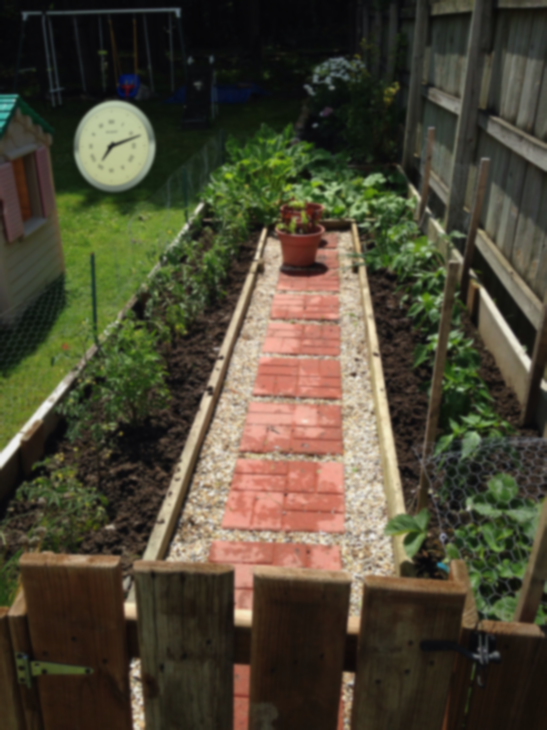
7h12
